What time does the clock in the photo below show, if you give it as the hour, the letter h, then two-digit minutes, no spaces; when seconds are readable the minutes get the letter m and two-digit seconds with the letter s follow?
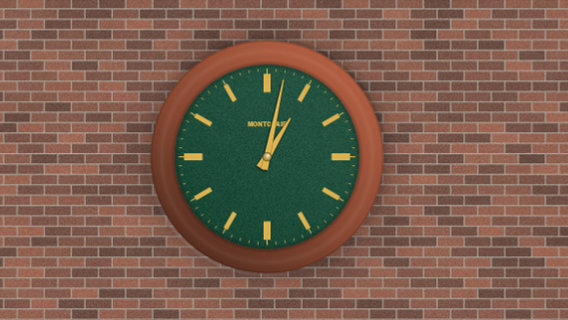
1h02
